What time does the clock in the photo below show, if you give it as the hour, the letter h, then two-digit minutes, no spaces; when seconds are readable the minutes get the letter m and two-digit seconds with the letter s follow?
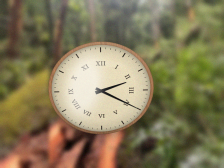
2h20
